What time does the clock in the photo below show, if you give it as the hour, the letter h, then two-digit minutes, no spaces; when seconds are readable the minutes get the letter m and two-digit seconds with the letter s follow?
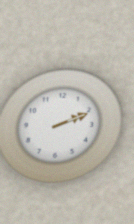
2h11
